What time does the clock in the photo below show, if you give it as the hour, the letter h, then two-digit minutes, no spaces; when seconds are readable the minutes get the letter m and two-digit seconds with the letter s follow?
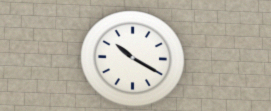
10h20
